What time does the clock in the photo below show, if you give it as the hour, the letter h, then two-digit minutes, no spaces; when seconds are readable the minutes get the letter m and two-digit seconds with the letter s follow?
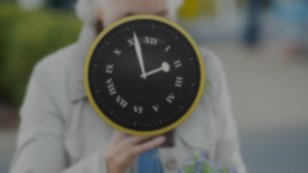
1h56
